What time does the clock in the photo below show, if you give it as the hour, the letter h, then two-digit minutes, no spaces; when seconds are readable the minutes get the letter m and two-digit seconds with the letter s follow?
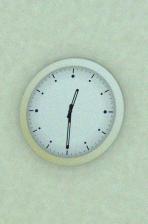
12h30
